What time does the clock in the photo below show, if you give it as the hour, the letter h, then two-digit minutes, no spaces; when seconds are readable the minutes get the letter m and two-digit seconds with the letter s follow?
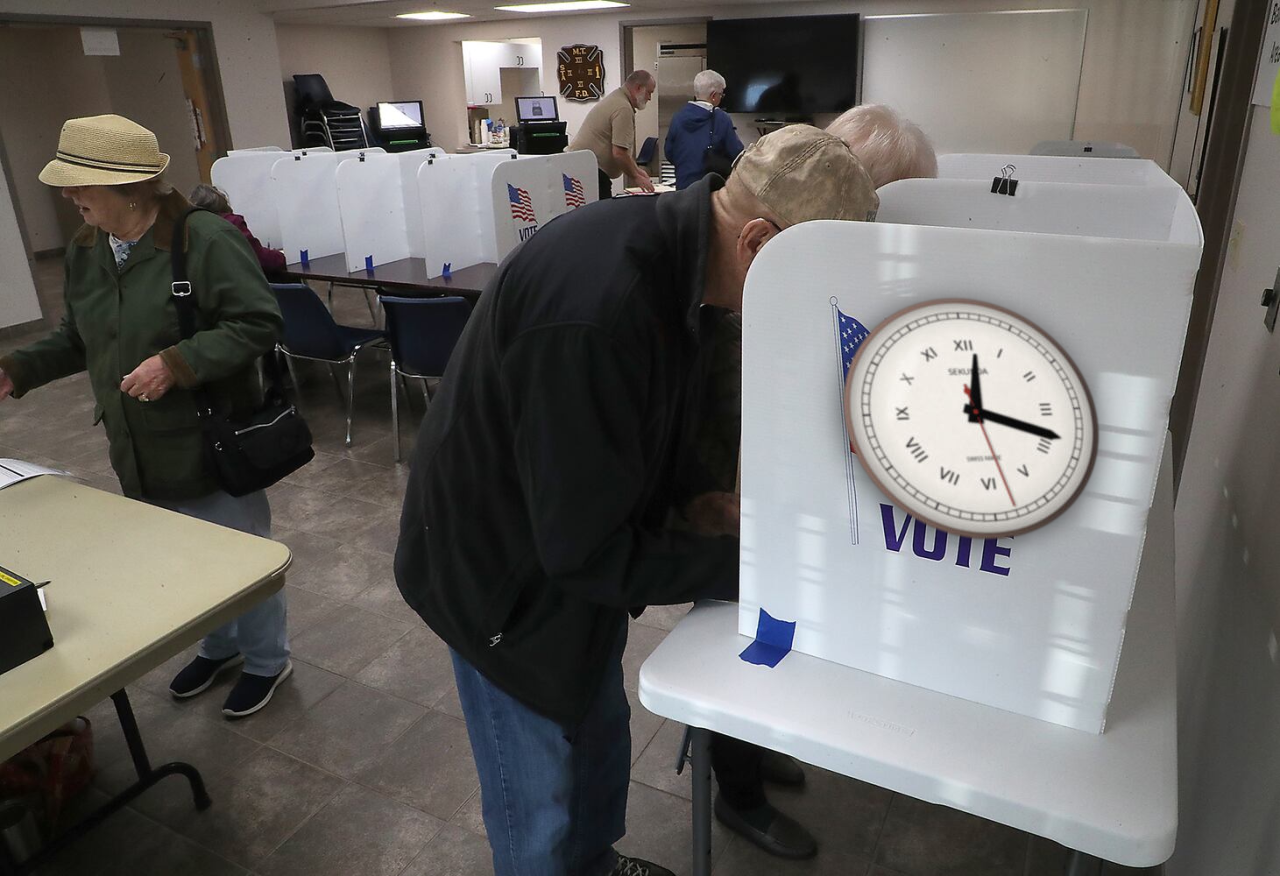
12h18m28s
